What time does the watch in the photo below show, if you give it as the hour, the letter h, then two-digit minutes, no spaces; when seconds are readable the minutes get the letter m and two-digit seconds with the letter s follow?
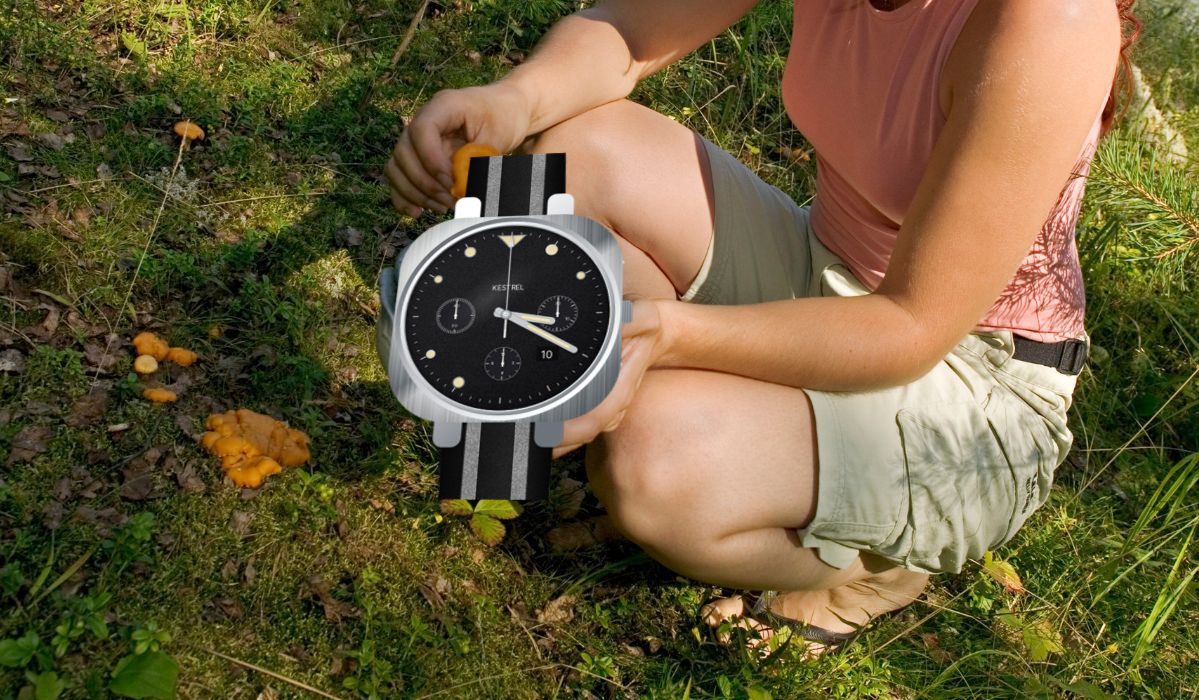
3h20
